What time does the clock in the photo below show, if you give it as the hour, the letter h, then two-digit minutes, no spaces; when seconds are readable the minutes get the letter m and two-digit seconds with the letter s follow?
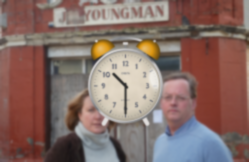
10h30
